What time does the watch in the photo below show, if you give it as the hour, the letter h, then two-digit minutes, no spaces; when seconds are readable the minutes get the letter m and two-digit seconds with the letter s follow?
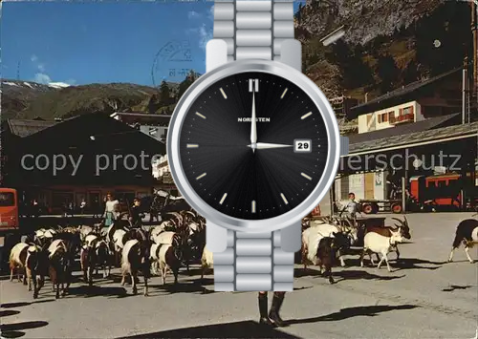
3h00
